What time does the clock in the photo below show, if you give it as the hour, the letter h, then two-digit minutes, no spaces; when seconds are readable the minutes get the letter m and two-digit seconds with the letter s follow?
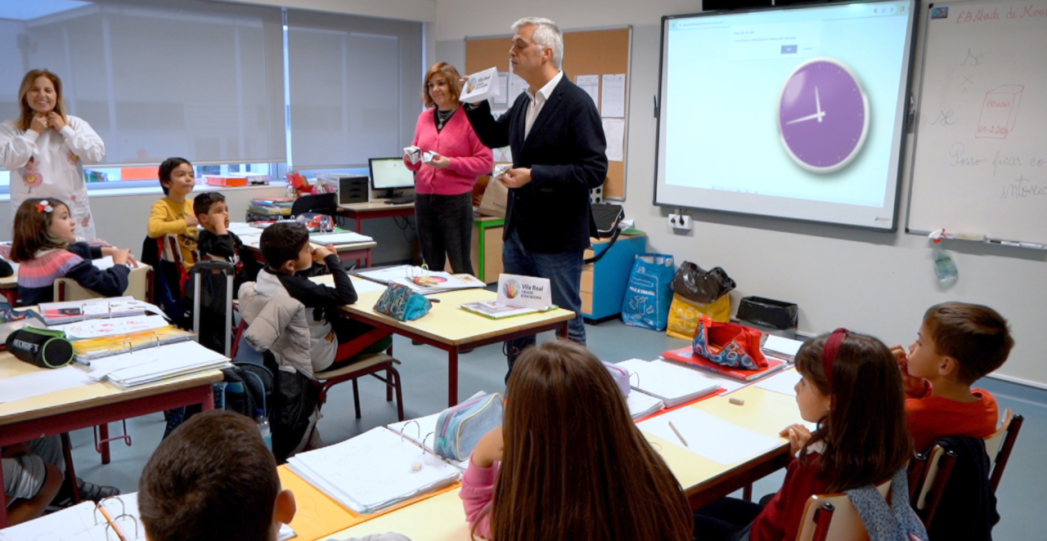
11h43
